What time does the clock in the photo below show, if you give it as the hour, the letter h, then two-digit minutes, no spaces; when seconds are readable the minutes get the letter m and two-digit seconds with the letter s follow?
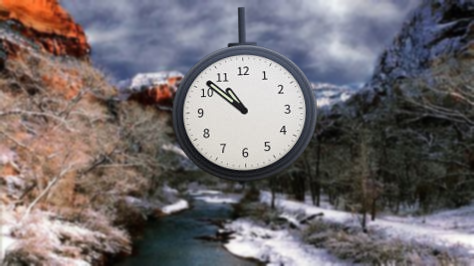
10h52
